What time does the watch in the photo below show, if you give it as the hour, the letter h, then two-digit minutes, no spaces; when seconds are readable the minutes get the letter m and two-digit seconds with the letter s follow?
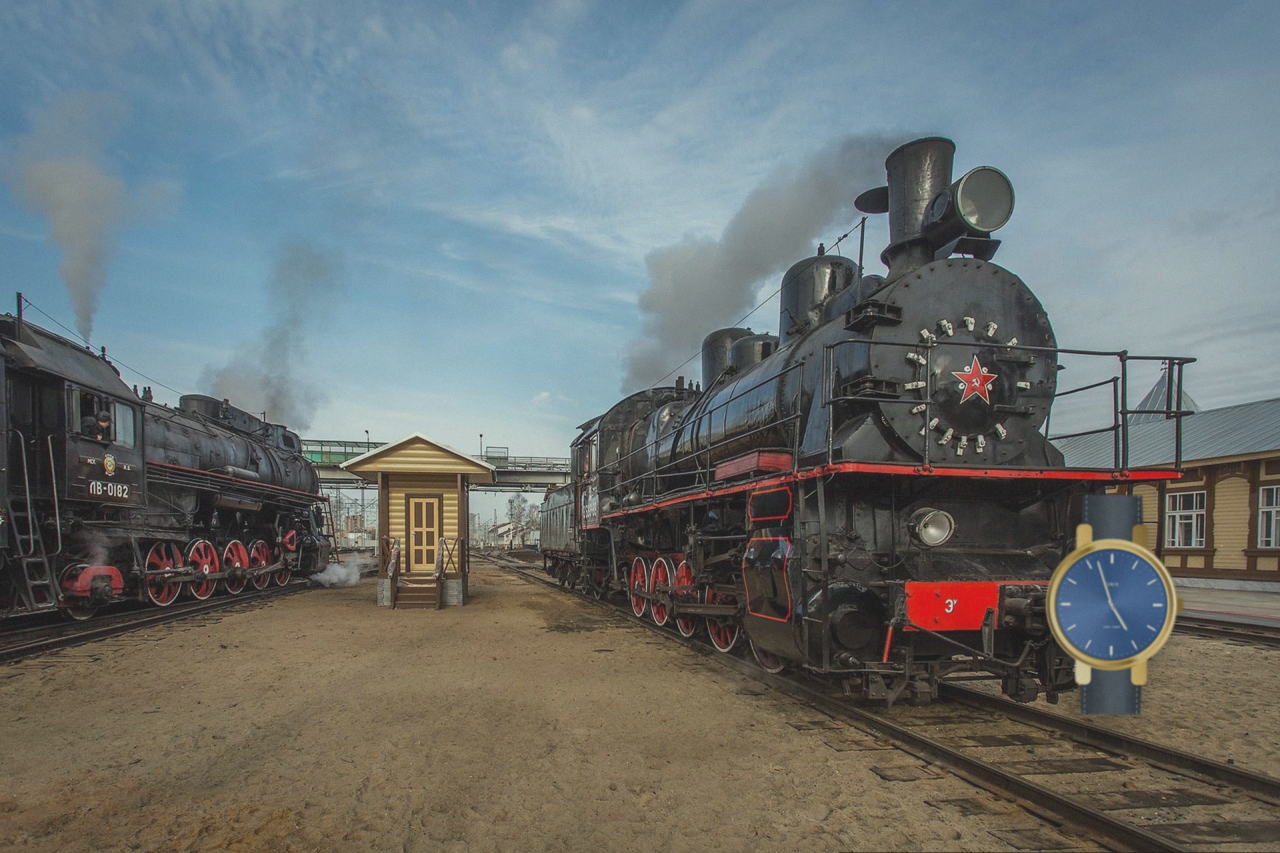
4h57
